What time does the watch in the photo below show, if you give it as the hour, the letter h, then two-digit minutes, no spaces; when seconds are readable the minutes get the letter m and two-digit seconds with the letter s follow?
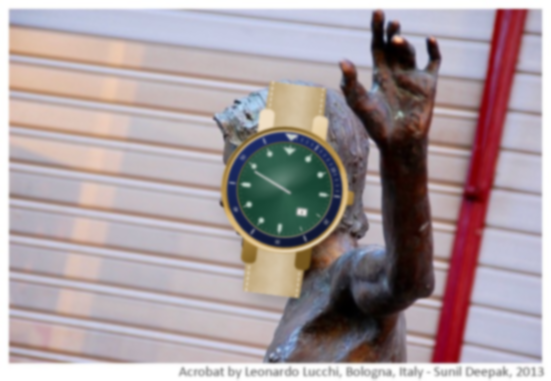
9h49
